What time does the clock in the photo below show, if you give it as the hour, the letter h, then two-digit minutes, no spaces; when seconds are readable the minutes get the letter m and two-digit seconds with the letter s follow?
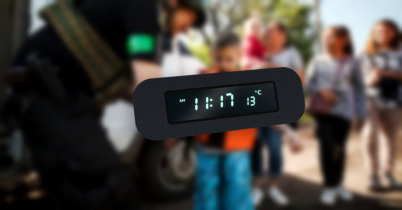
11h17
